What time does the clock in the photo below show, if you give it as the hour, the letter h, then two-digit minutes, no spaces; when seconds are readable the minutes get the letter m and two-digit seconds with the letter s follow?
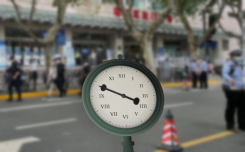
3h49
